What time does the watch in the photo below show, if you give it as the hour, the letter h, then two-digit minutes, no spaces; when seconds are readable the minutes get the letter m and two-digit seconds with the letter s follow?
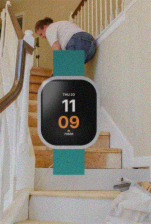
11h09
